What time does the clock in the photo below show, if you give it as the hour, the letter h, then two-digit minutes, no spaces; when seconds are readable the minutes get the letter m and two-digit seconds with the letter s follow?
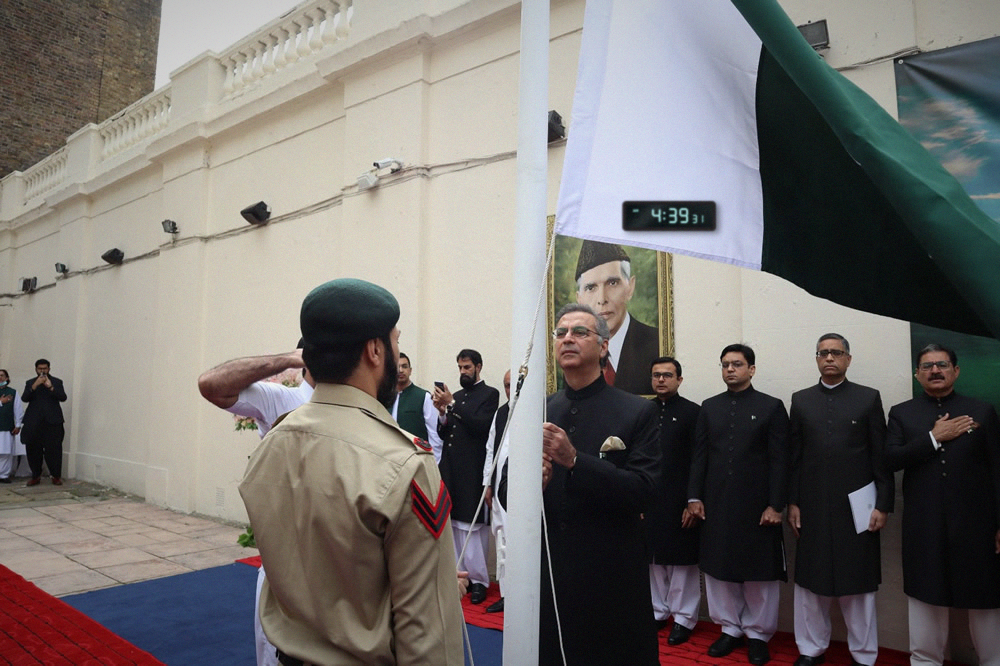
4h39
